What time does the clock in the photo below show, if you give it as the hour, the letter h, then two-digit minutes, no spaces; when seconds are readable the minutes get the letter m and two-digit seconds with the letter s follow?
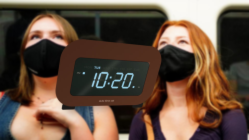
10h20
